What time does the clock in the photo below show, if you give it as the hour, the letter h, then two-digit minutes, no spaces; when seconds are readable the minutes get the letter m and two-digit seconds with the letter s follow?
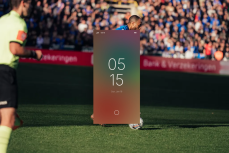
5h15
